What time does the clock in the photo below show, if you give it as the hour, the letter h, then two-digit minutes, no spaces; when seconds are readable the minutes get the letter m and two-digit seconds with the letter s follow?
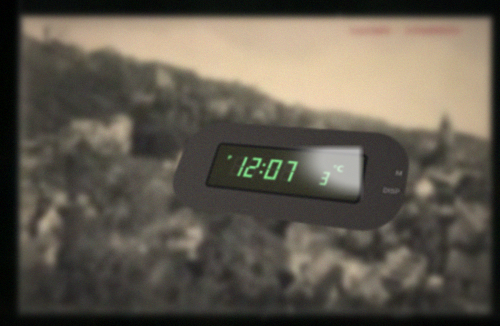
12h07
